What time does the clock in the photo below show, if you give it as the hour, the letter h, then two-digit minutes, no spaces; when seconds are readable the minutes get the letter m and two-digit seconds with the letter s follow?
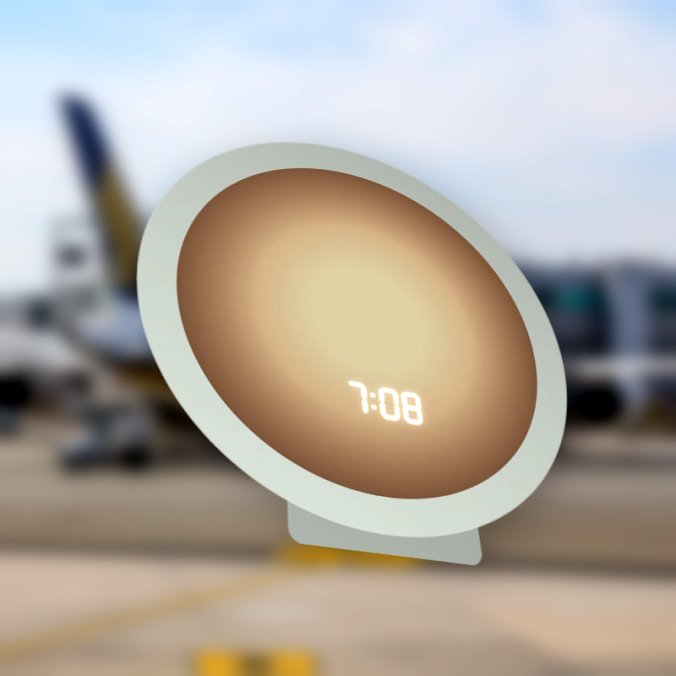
7h08
